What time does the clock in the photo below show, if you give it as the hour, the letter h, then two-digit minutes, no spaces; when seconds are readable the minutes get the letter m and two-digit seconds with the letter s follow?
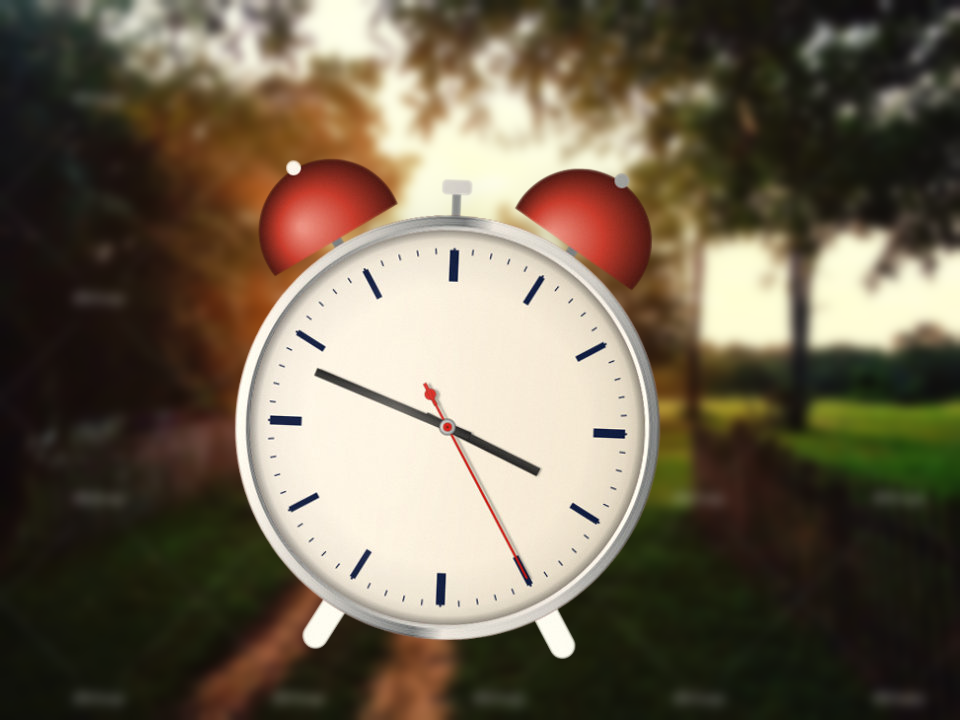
3h48m25s
